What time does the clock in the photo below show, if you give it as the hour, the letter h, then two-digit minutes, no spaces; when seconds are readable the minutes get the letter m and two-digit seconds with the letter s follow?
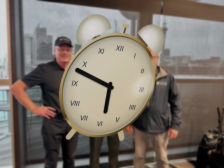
5h48
